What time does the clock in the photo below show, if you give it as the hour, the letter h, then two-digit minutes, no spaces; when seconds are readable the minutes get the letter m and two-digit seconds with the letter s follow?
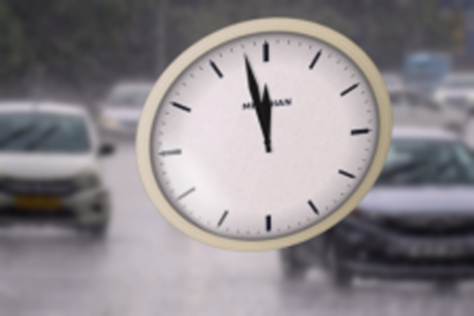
11h58
